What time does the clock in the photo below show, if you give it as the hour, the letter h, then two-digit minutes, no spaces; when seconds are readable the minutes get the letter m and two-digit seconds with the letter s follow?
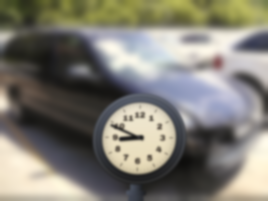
8h49
